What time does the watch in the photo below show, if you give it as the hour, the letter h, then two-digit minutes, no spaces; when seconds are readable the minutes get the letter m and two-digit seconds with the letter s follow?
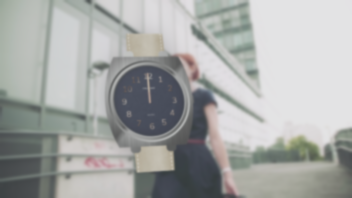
12h00
